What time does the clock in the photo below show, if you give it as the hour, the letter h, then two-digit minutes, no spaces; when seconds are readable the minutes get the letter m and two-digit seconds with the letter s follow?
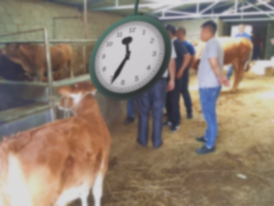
11h34
